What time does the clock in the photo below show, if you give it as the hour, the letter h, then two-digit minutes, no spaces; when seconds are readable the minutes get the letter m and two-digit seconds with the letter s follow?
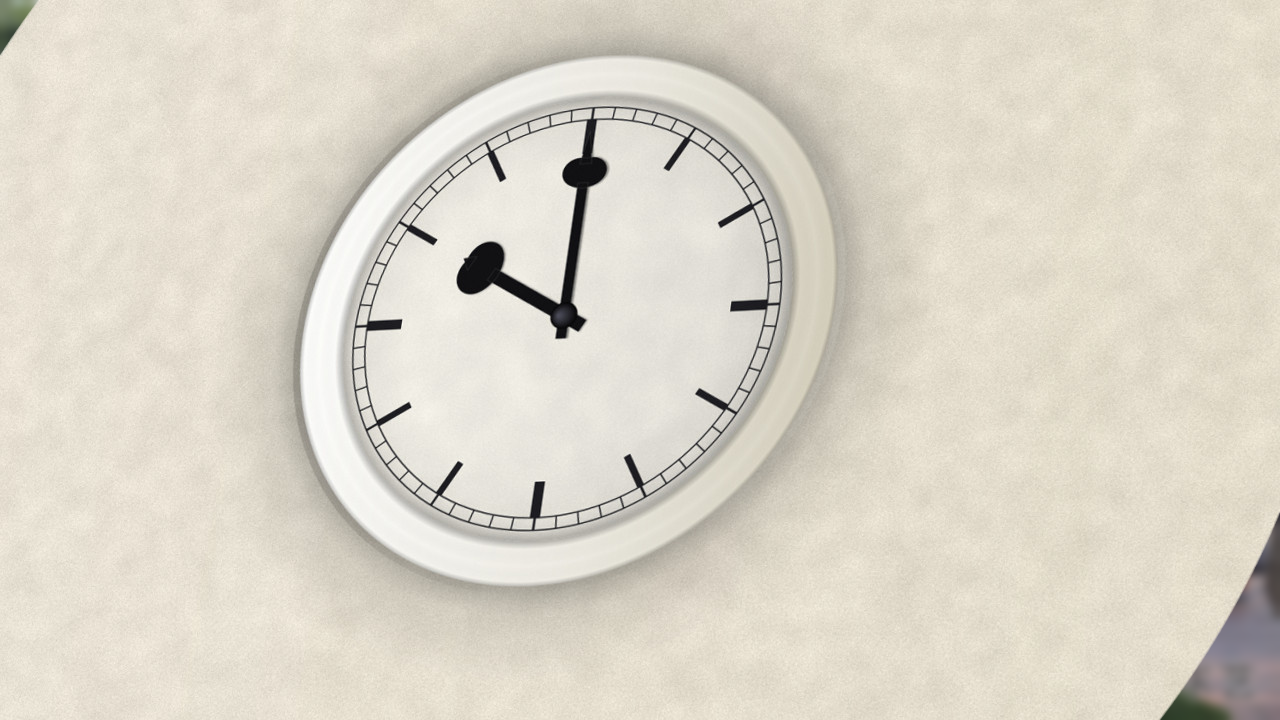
10h00
